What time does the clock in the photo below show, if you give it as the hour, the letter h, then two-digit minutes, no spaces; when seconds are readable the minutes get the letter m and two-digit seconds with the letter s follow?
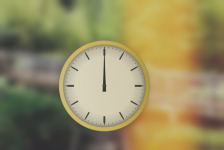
12h00
